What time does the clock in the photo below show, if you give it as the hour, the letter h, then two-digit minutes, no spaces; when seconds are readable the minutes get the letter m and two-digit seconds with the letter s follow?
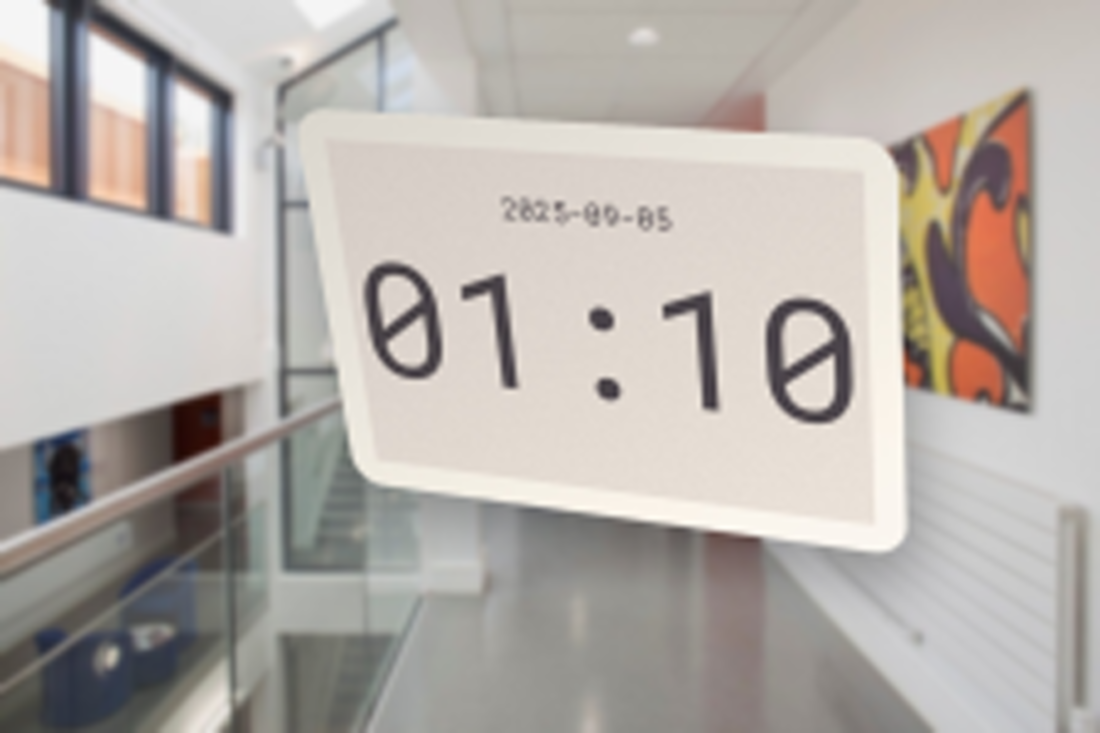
1h10
